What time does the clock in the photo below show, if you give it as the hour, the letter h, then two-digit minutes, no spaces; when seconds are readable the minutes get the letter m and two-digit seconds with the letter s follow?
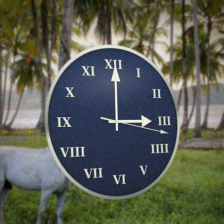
3h00m17s
